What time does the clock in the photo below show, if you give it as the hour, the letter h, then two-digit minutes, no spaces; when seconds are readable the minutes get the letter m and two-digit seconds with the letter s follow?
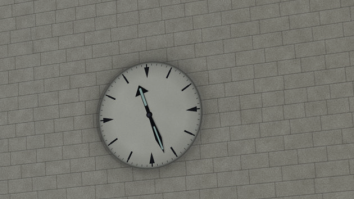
11h27
